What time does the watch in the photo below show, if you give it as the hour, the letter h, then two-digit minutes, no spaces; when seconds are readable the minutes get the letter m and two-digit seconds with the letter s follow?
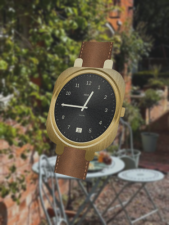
12h45
